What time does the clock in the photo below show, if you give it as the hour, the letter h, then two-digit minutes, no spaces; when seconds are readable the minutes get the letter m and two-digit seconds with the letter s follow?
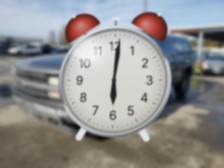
6h01
